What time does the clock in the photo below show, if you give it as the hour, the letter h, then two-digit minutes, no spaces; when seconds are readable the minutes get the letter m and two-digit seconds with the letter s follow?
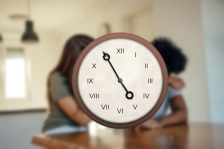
4h55
